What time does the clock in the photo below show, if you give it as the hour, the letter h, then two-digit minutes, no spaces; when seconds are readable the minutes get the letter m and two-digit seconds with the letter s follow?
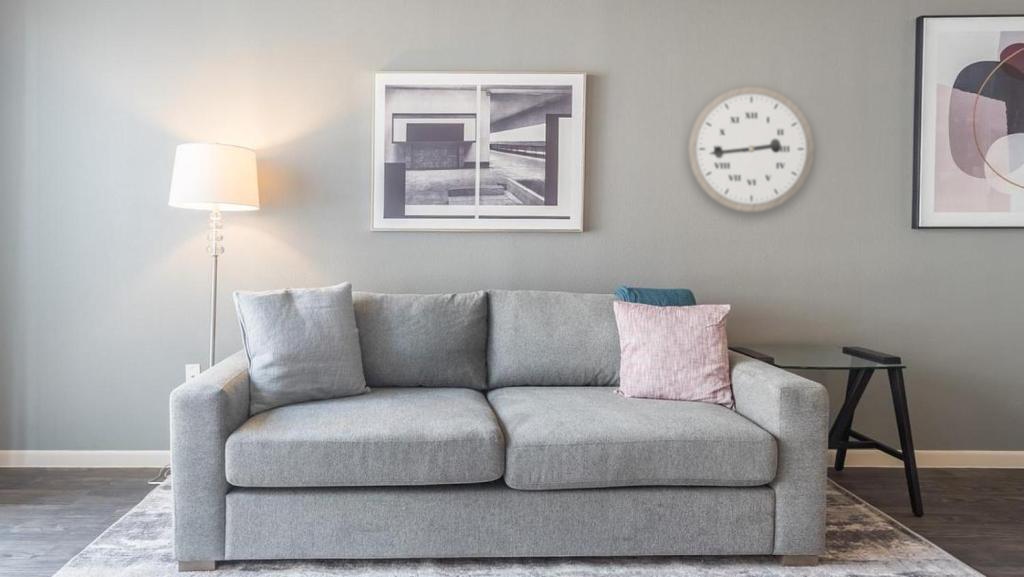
2h44
